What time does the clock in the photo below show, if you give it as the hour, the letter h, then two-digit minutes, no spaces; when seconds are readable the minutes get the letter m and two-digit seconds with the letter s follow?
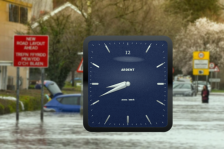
8h41
